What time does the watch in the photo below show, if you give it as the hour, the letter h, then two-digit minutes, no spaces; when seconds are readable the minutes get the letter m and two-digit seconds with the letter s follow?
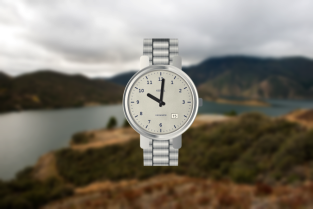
10h01
